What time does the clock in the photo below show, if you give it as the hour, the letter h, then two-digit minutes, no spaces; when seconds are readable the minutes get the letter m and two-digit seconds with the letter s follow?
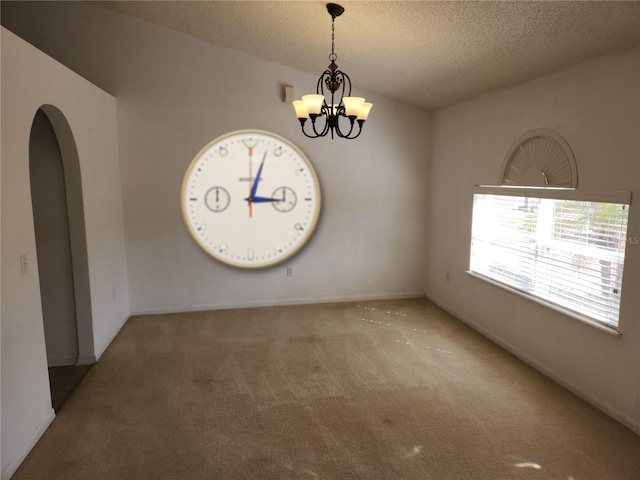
3h03
